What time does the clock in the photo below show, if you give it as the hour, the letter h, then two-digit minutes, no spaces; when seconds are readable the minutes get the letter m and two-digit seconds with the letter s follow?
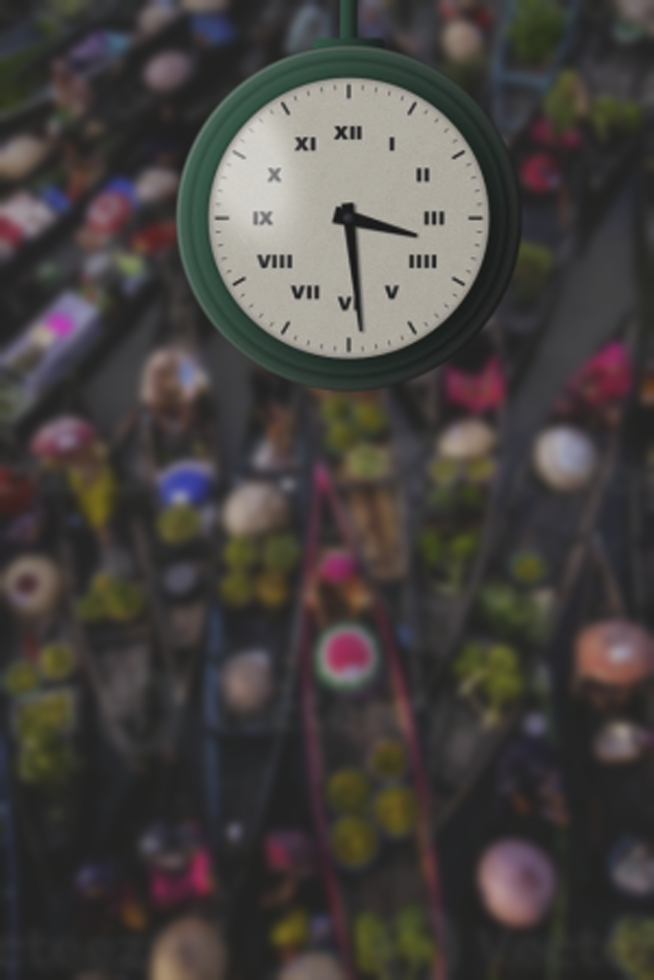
3h29
